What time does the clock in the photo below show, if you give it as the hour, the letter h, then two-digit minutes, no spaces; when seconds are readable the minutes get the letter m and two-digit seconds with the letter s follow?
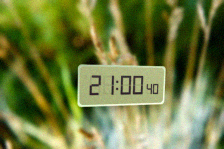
21h00m40s
